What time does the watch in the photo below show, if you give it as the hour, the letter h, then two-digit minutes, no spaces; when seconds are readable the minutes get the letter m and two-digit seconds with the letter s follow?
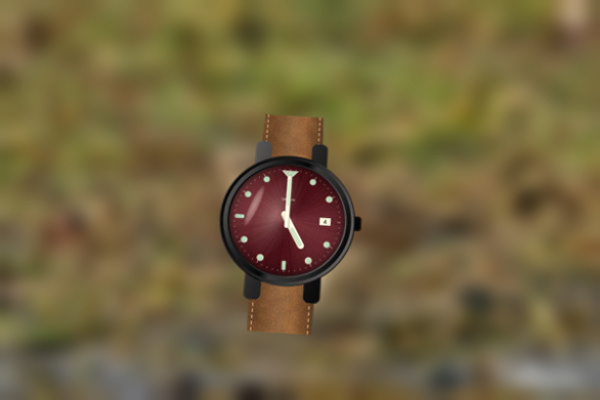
5h00
